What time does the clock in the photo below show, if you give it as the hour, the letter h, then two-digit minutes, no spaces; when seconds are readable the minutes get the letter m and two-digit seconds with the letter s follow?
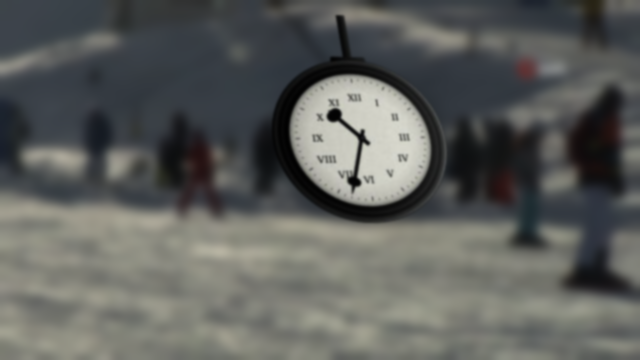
10h33
